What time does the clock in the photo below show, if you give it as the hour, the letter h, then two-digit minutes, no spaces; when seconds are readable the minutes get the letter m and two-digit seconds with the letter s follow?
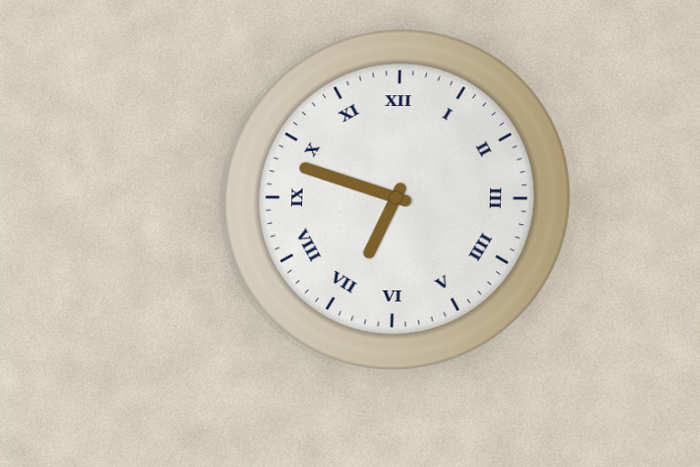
6h48
